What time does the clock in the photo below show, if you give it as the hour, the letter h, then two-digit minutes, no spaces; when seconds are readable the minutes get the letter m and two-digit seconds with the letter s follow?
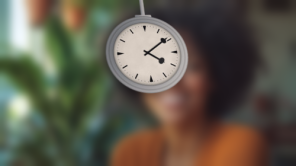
4h09
